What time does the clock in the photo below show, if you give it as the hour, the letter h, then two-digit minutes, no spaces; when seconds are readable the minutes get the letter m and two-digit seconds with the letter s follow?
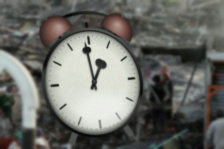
12h59
